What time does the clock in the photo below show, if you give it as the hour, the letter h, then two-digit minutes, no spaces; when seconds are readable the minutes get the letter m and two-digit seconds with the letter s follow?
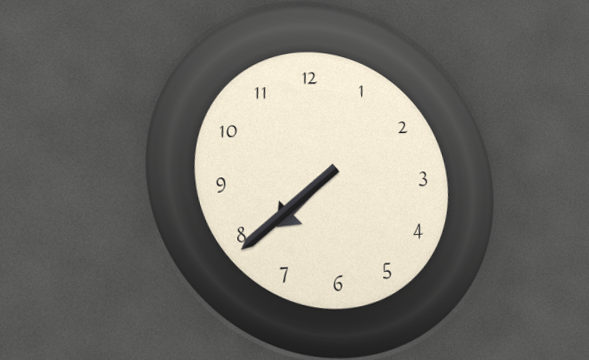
7h39
